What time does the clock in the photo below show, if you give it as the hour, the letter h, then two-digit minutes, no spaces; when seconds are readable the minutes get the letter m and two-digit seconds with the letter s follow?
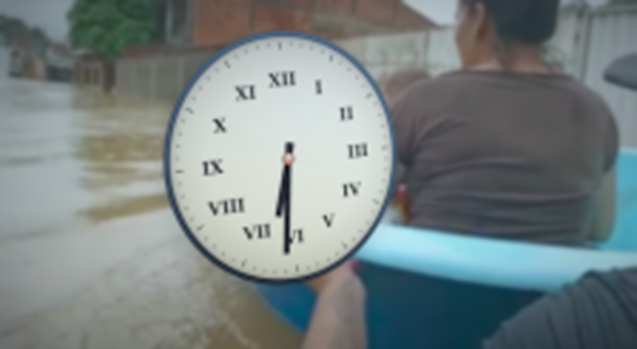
6h31
